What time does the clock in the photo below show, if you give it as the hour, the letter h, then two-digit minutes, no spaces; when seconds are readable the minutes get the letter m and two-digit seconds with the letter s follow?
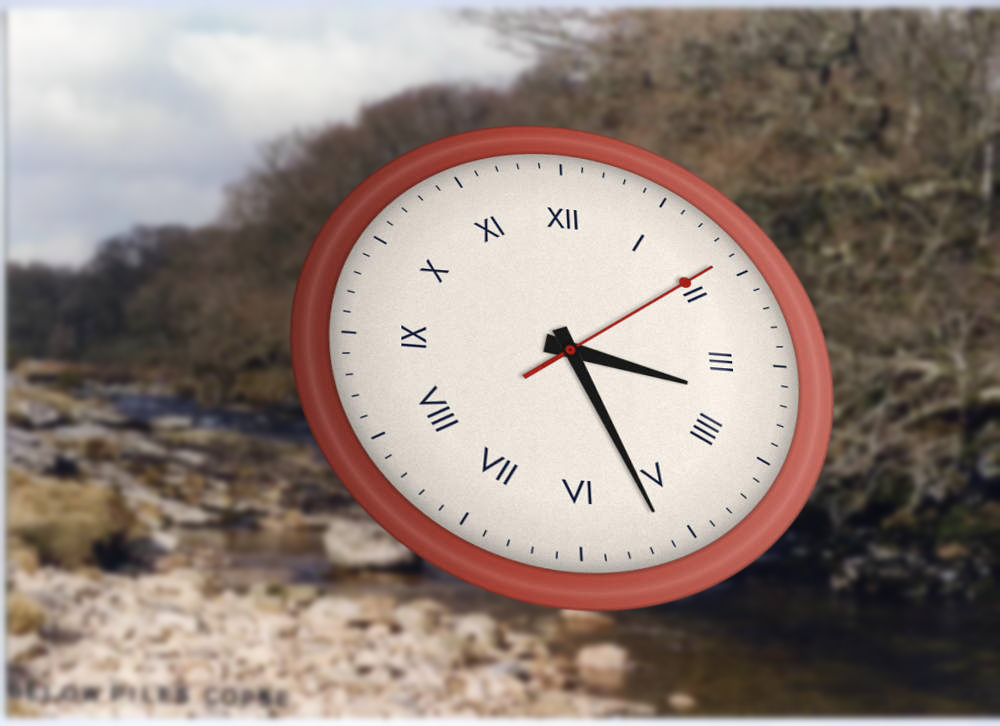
3h26m09s
